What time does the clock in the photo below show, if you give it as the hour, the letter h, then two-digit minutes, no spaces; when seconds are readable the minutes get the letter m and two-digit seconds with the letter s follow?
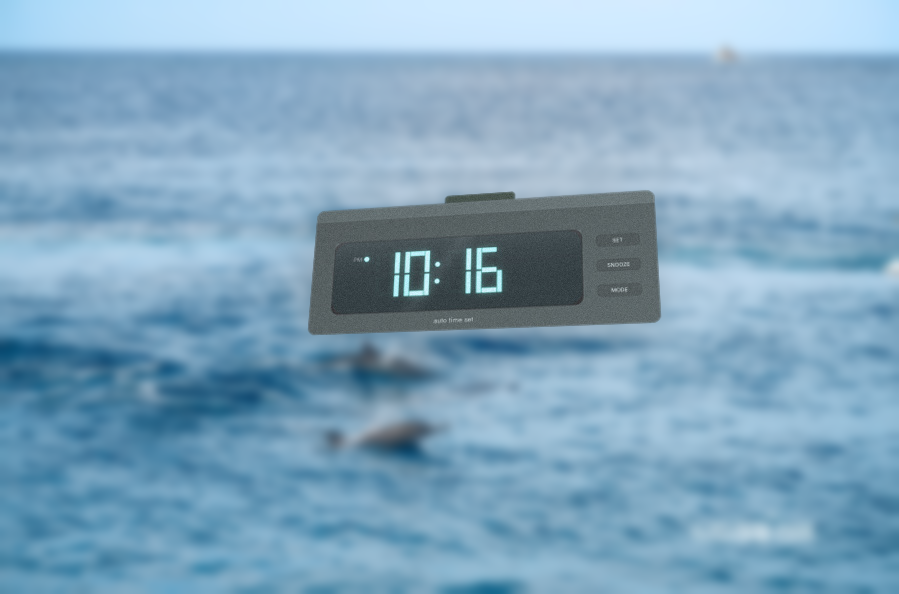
10h16
